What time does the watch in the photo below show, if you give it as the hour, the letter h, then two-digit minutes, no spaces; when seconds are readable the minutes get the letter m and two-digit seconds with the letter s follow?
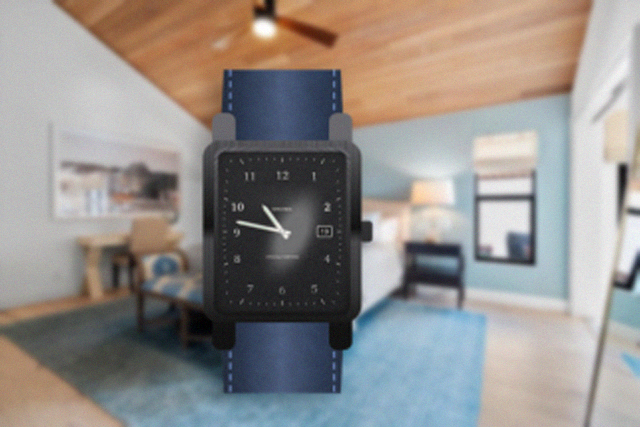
10h47
